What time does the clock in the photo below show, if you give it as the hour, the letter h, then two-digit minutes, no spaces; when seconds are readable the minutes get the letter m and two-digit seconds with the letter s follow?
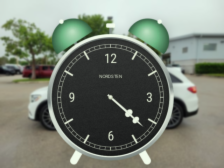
4h22
